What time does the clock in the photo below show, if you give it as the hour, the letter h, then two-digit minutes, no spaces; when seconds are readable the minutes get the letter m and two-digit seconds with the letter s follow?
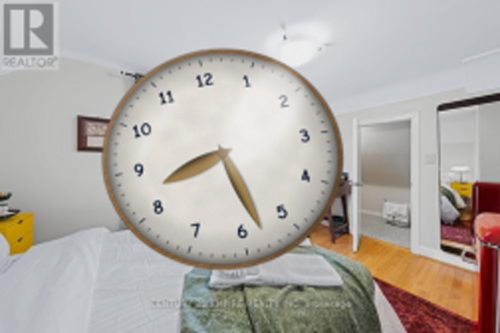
8h28
